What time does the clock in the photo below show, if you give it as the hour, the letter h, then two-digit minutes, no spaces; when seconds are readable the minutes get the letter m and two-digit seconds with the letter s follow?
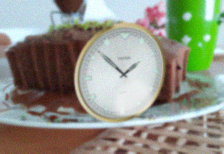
1h52
